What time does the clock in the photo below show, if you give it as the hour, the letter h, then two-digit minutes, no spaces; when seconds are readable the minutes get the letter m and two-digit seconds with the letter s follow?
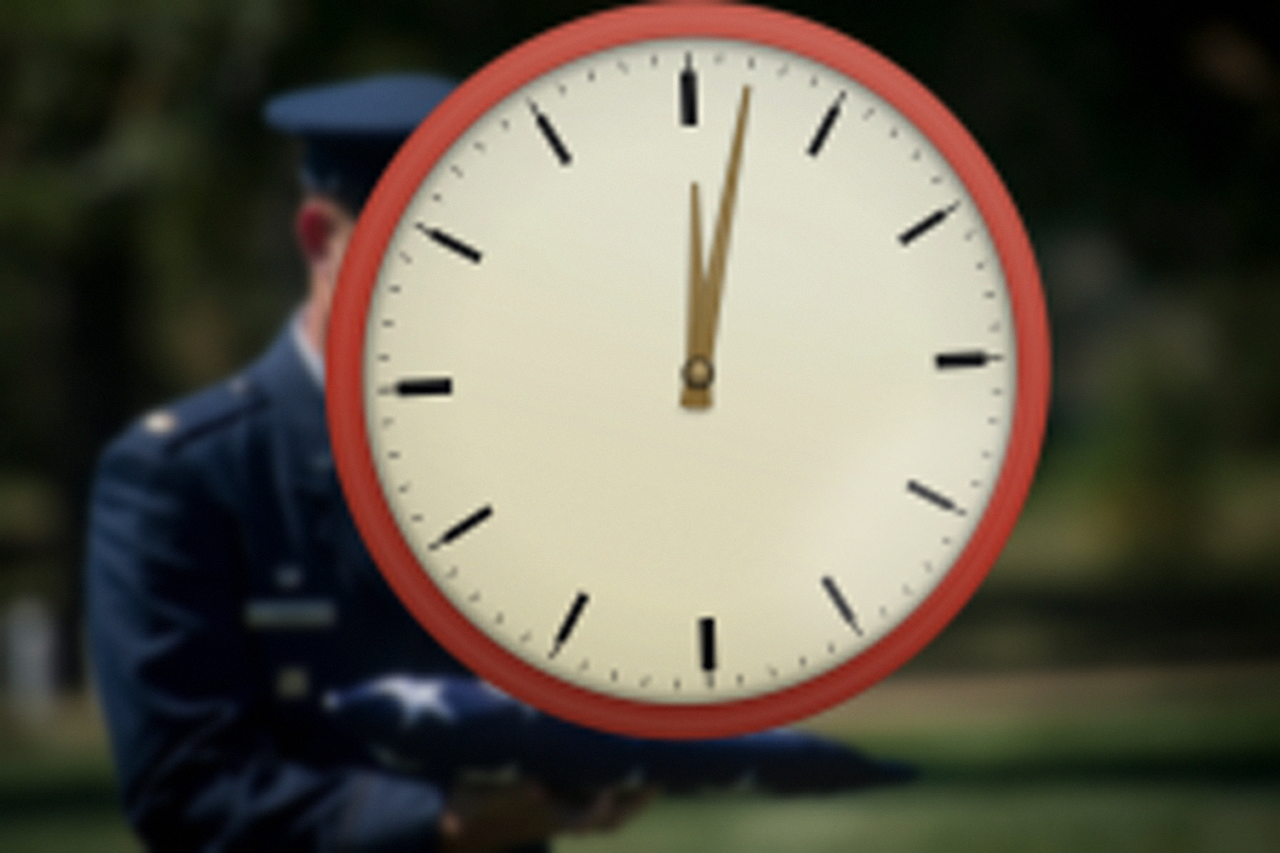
12h02
